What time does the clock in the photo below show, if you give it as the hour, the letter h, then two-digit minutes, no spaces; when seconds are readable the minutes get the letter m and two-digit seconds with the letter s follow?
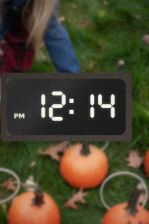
12h14
